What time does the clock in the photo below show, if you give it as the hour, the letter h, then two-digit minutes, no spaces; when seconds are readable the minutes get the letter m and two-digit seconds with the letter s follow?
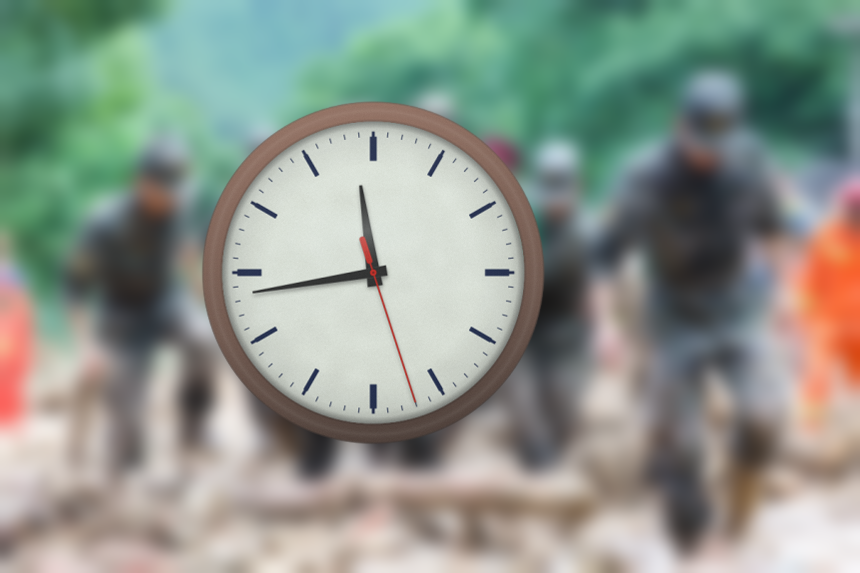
11h43m27s
